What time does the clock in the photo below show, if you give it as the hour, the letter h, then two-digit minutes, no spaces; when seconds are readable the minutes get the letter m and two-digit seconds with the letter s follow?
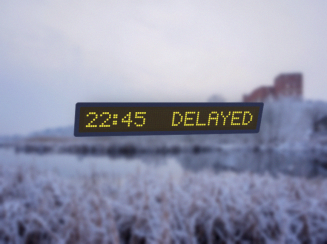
22h45
